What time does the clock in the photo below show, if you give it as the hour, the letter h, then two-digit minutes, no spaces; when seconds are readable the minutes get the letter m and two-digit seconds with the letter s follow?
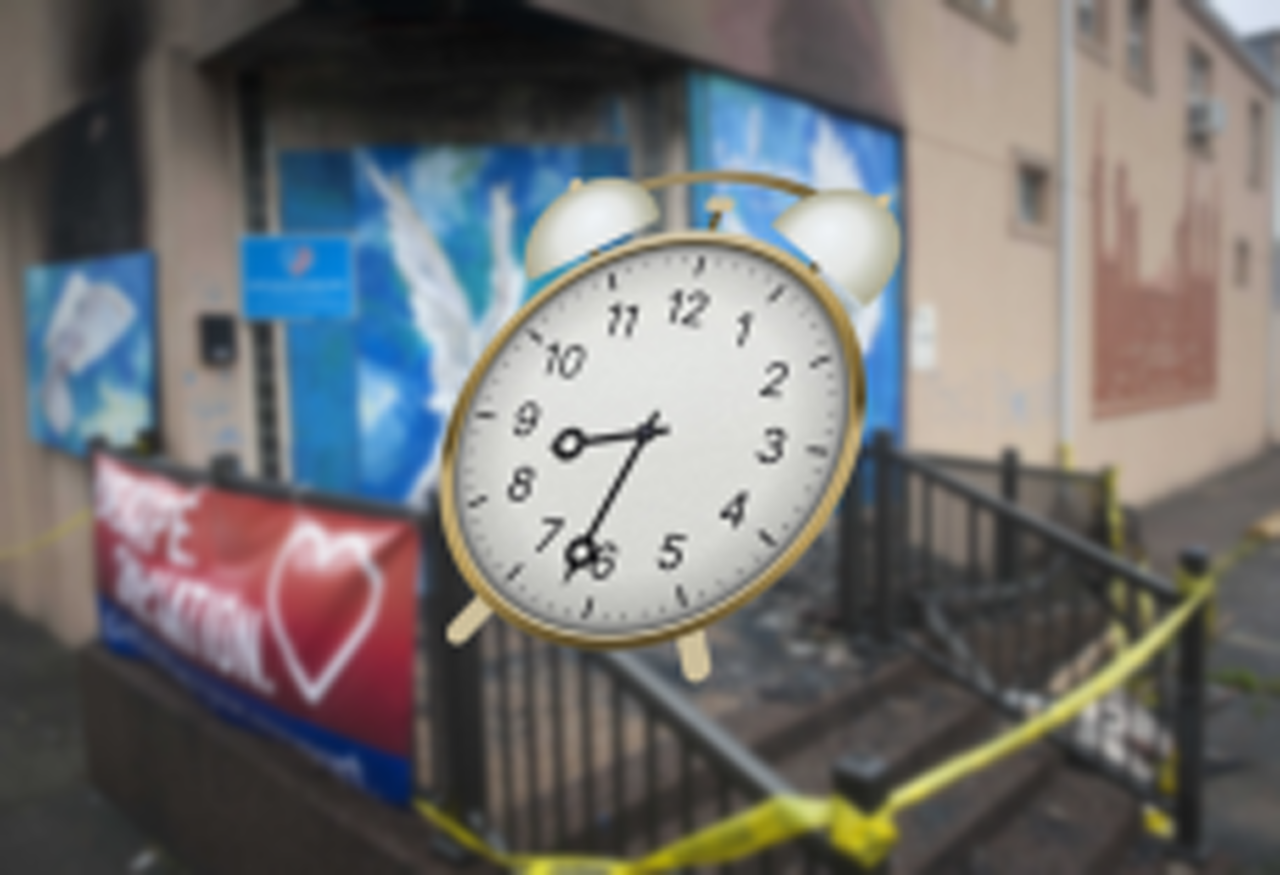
8h32
